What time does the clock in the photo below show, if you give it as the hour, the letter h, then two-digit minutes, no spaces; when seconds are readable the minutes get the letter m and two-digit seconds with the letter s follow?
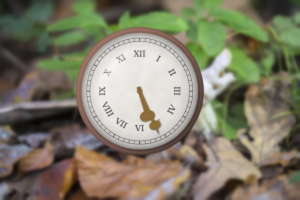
5h26
